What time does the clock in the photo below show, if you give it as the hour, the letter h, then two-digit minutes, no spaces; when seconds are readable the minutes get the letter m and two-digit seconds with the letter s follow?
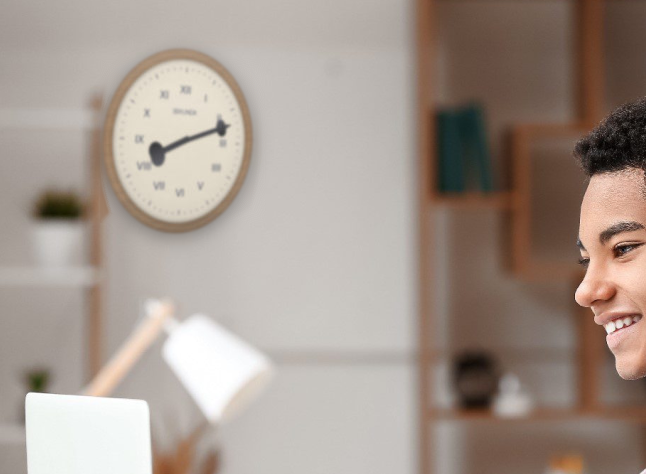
8h12
